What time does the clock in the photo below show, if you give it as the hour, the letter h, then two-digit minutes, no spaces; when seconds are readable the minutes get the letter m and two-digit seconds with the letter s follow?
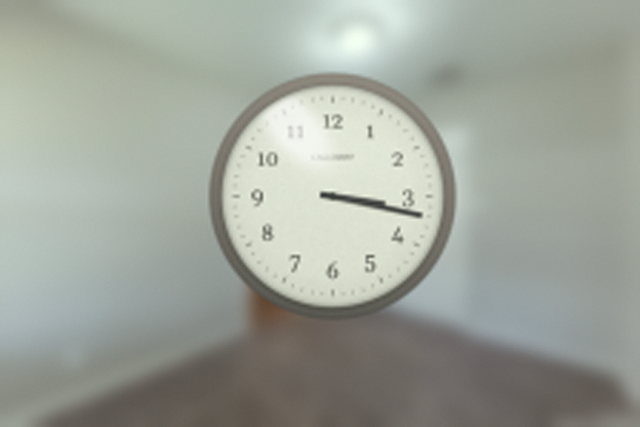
3h17
